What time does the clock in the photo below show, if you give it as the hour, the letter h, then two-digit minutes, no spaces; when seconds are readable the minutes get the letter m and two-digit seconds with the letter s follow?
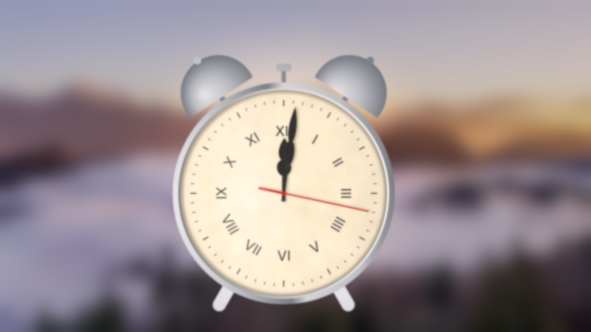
12h01m17s
